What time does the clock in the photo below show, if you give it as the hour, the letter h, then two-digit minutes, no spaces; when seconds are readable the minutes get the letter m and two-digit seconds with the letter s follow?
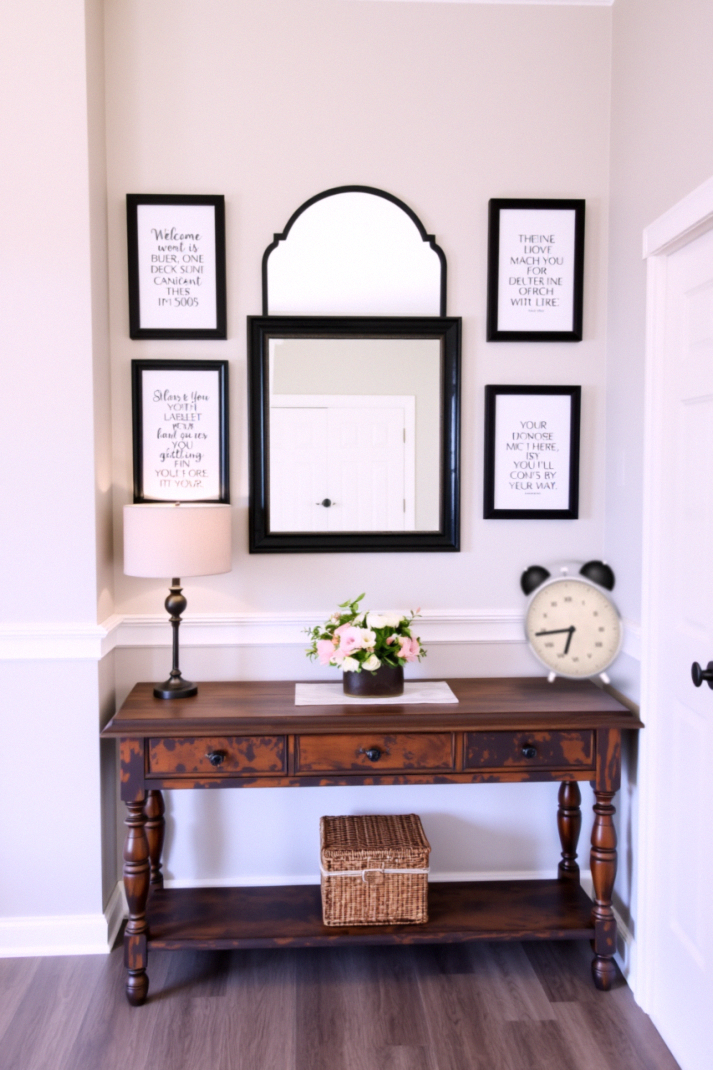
6h44
